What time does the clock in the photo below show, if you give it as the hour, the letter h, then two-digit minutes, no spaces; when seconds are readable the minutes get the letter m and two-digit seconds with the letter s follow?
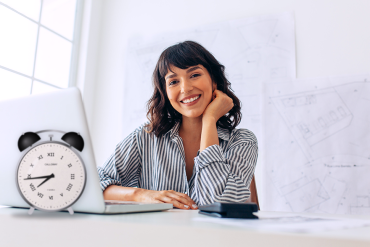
7h44
